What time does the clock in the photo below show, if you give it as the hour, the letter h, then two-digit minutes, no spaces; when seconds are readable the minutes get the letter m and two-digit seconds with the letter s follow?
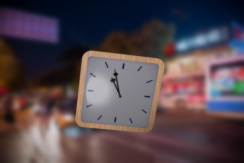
10h57
